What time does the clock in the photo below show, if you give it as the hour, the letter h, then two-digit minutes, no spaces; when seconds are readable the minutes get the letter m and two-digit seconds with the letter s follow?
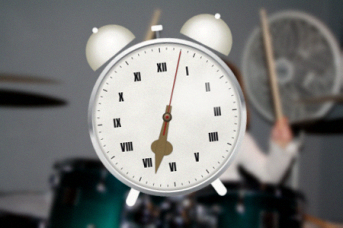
6h33m03s
